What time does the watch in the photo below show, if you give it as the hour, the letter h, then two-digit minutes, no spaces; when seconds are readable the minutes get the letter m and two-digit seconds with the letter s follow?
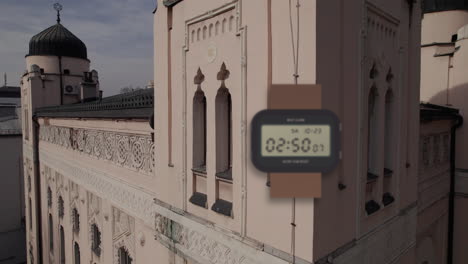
2h50
